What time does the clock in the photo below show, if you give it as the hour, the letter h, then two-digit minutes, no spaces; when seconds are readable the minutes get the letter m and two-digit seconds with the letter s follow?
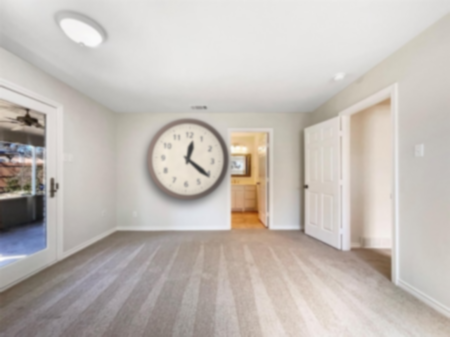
12h21
